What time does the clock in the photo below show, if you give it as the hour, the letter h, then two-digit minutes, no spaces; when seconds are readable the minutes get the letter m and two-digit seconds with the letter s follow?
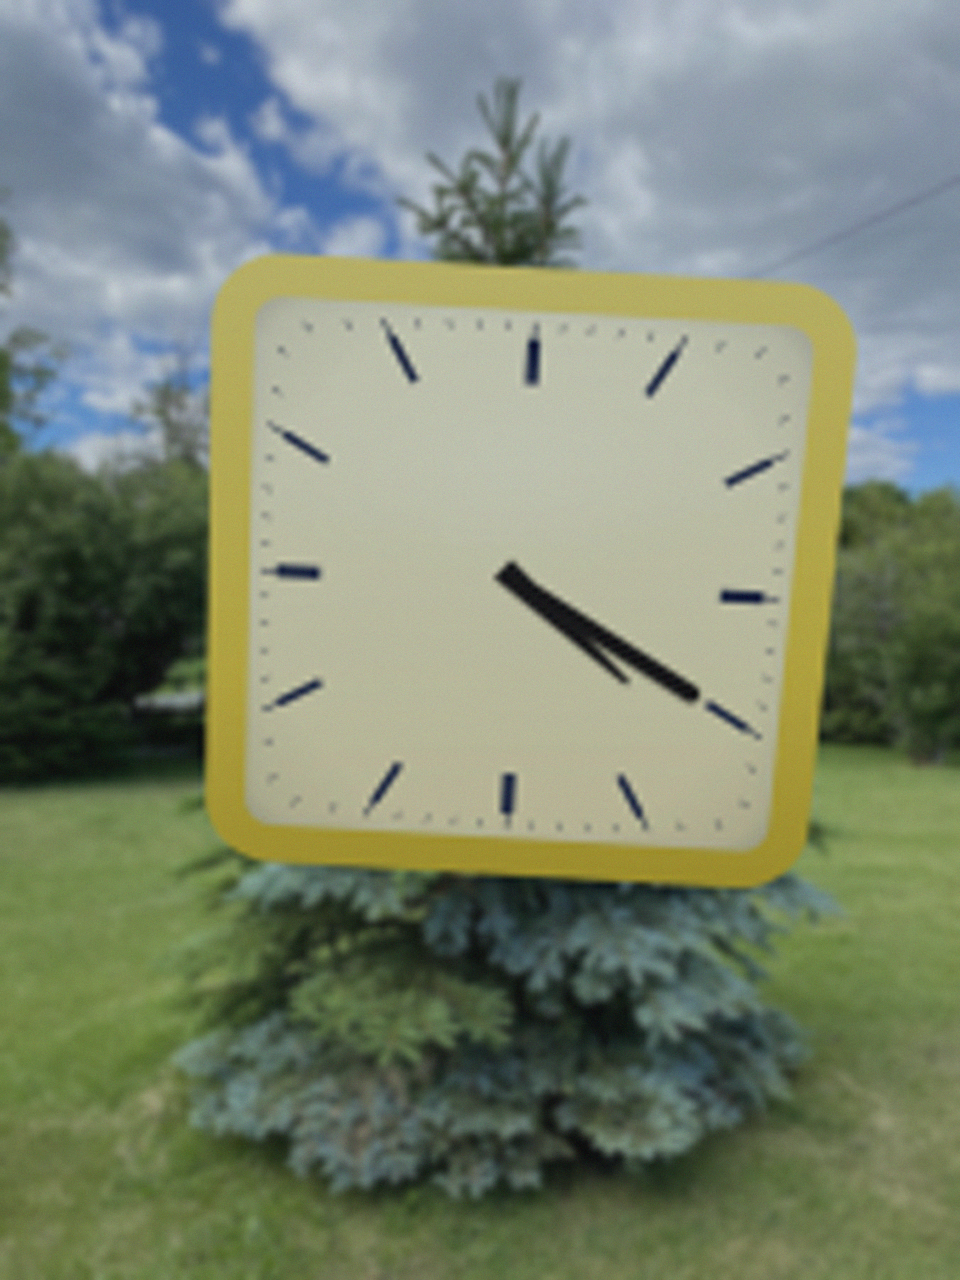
4h20
